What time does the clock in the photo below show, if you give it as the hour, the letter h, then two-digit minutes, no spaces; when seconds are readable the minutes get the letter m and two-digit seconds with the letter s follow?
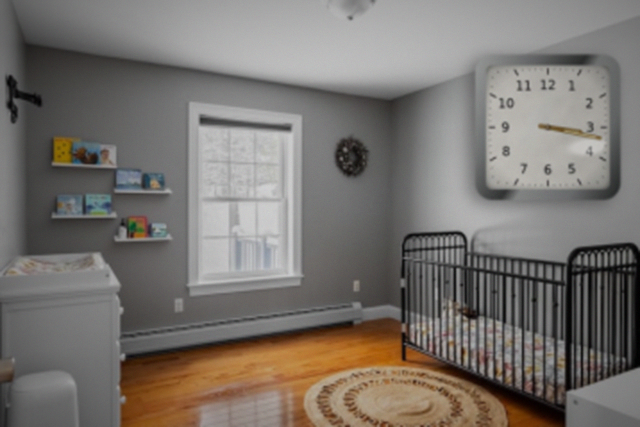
3h17
